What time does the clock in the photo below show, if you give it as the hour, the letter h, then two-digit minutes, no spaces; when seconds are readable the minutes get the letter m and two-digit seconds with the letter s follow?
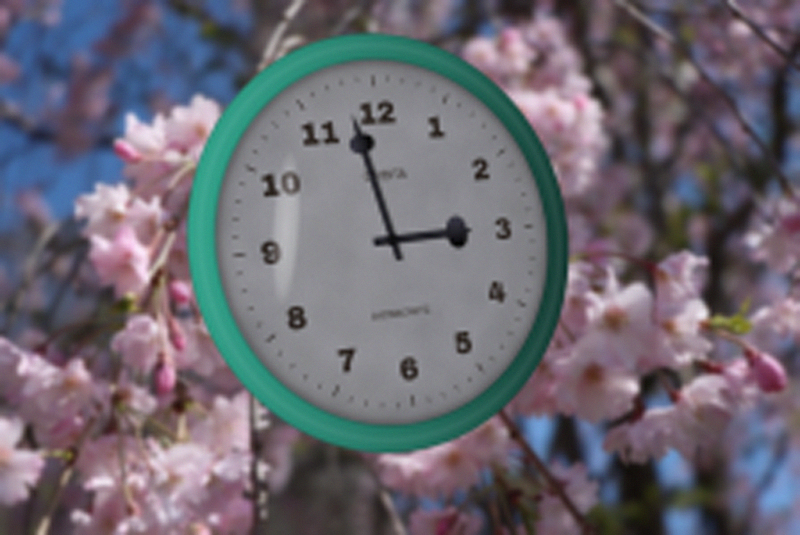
2h58
